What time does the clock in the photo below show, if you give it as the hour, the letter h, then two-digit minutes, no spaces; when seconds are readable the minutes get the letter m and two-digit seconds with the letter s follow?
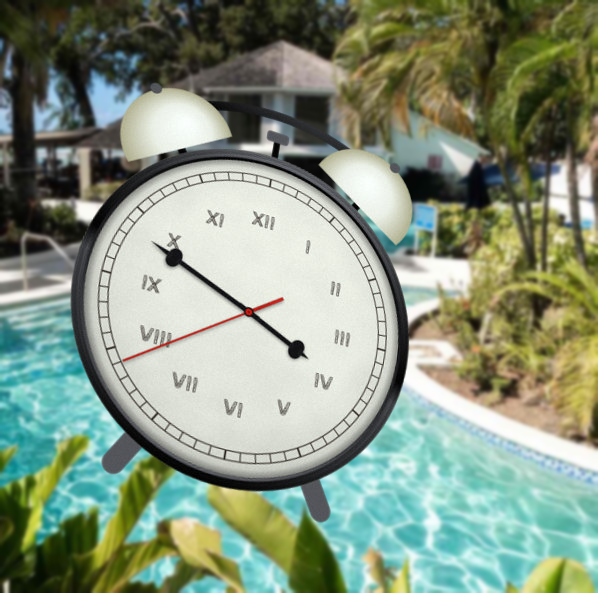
3h48m39s
